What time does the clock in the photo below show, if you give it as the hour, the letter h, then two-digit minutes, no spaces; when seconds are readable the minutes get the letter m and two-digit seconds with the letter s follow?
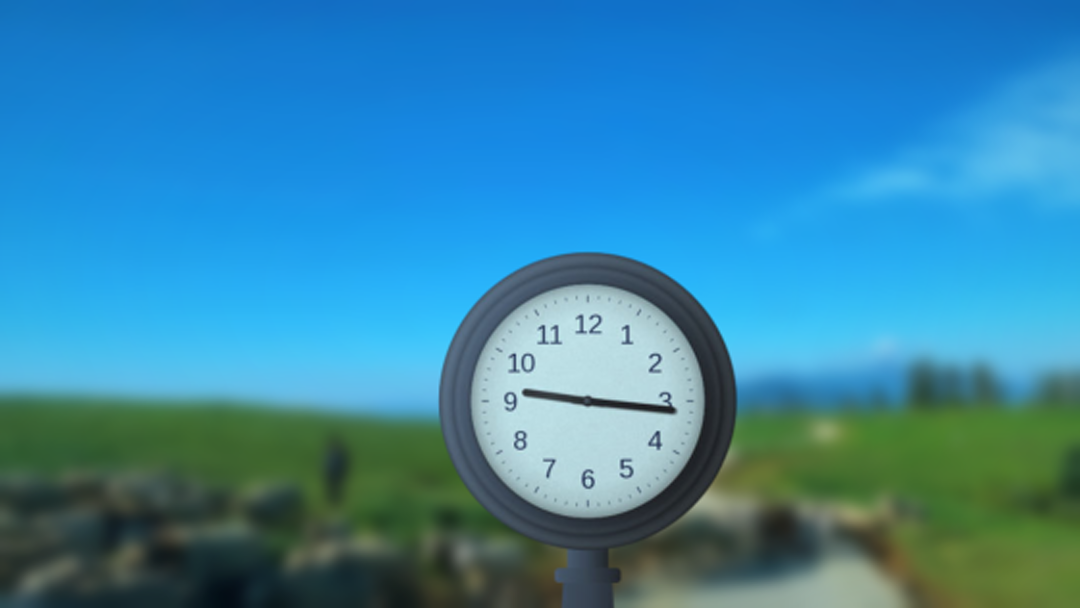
9h16
